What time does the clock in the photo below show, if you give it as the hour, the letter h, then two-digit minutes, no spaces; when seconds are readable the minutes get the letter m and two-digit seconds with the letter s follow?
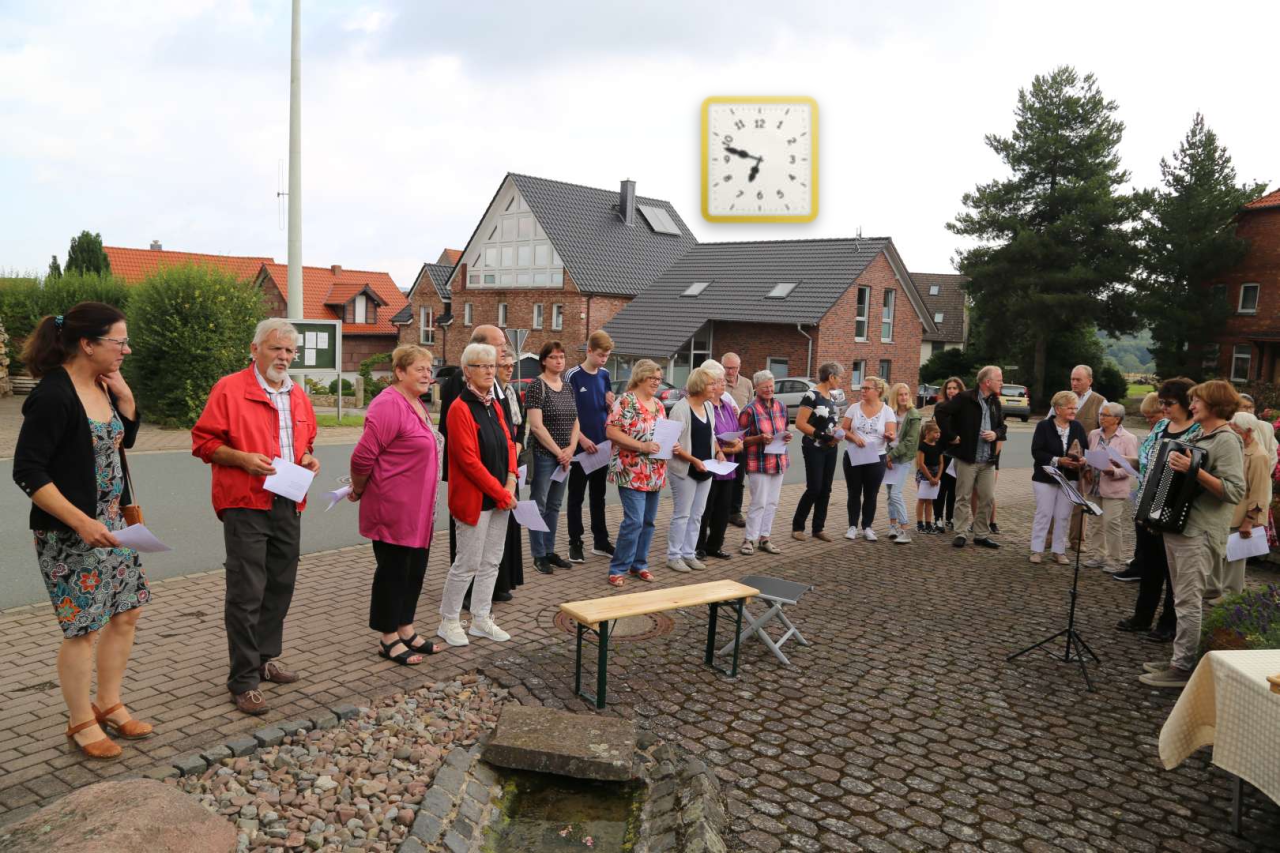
6h48
